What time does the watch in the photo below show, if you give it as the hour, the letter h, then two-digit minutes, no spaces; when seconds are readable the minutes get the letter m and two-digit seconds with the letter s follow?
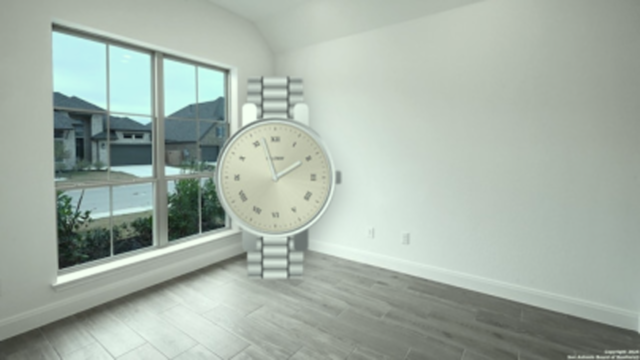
1h57
